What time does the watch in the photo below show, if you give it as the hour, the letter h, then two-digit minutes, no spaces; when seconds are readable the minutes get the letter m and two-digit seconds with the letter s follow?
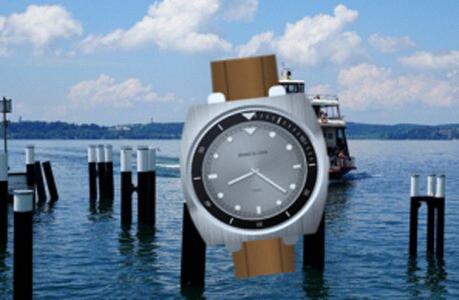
8h22
